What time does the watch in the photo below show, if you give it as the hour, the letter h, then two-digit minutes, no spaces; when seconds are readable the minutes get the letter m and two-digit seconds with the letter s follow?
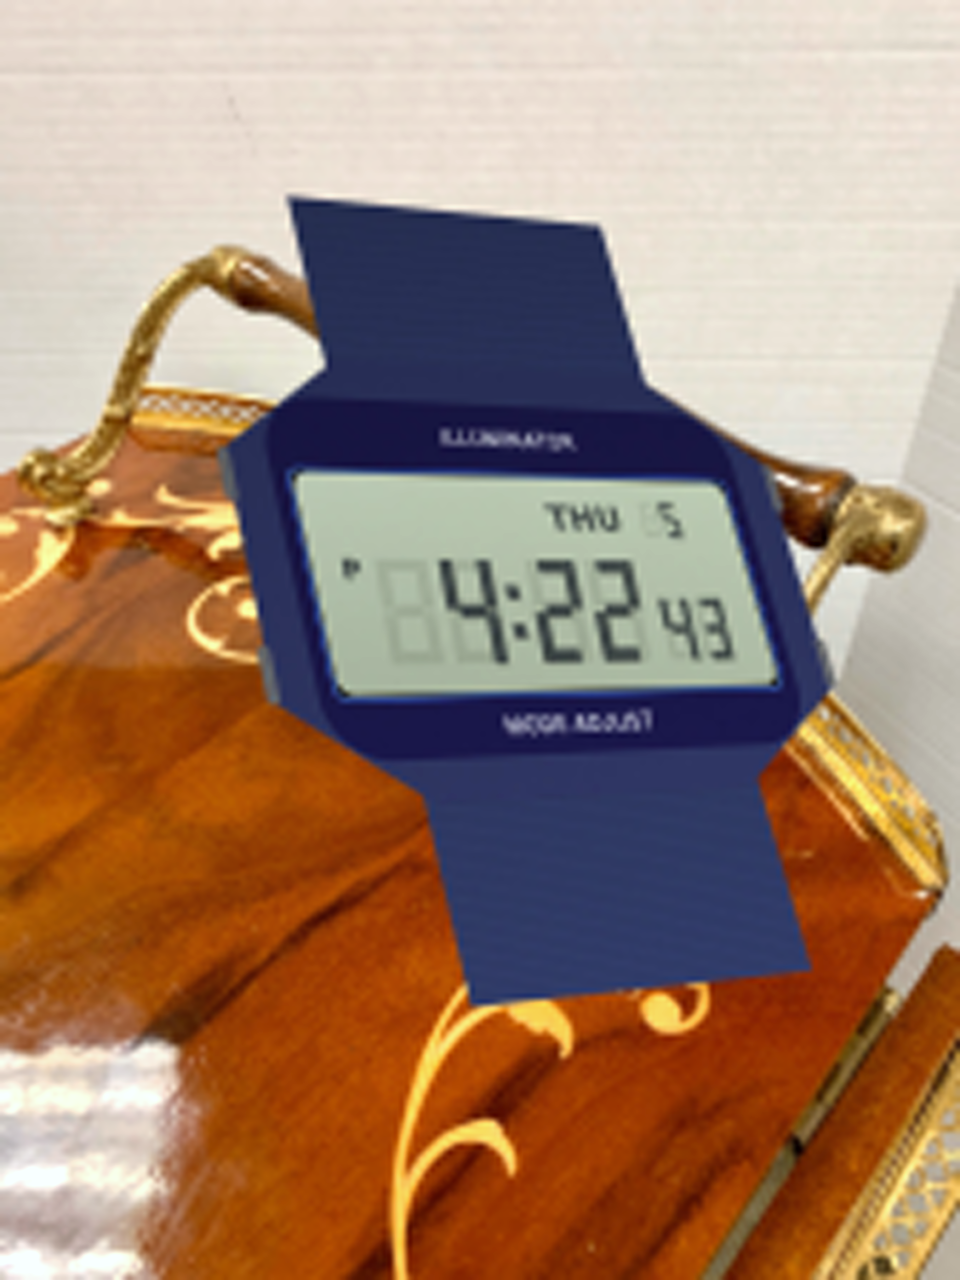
4h22m43s
